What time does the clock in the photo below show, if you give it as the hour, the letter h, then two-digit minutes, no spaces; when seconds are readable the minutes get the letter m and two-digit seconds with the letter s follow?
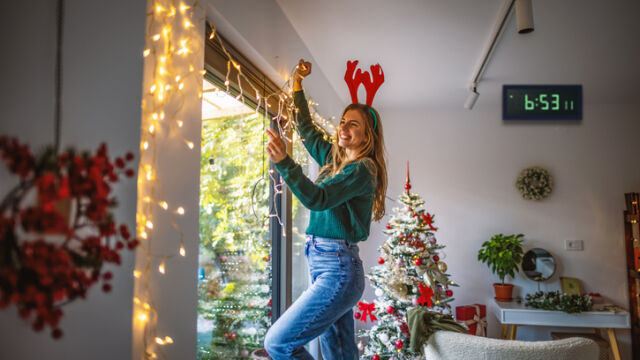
6h53
